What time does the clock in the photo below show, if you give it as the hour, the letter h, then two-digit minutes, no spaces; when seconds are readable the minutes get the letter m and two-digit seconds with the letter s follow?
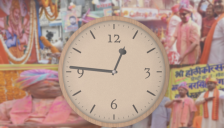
12h46
